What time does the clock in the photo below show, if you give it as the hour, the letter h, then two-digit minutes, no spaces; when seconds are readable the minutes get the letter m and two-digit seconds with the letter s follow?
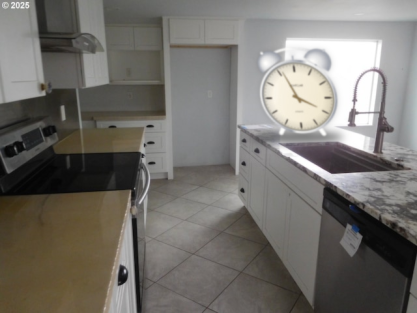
3h56
